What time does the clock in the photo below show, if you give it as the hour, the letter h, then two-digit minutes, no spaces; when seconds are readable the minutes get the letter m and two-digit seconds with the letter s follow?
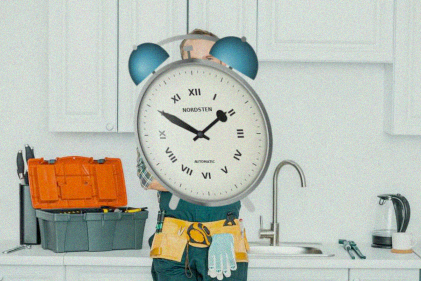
1h50
